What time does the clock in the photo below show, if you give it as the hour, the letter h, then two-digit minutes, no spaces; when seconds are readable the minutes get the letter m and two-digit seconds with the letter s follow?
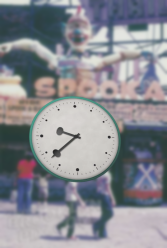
9h38
